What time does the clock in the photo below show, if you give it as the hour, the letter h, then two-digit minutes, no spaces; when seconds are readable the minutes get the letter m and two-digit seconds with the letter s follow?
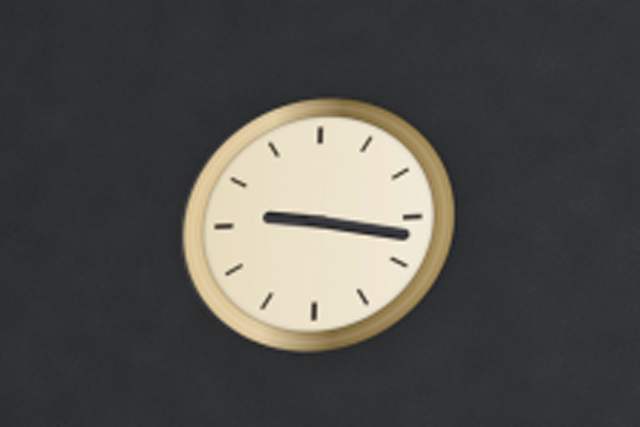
9h17
